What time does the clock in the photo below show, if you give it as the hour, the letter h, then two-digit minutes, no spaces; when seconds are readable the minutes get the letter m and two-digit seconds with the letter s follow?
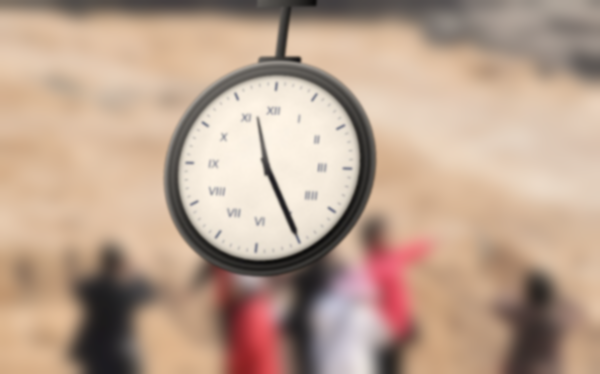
11h25
